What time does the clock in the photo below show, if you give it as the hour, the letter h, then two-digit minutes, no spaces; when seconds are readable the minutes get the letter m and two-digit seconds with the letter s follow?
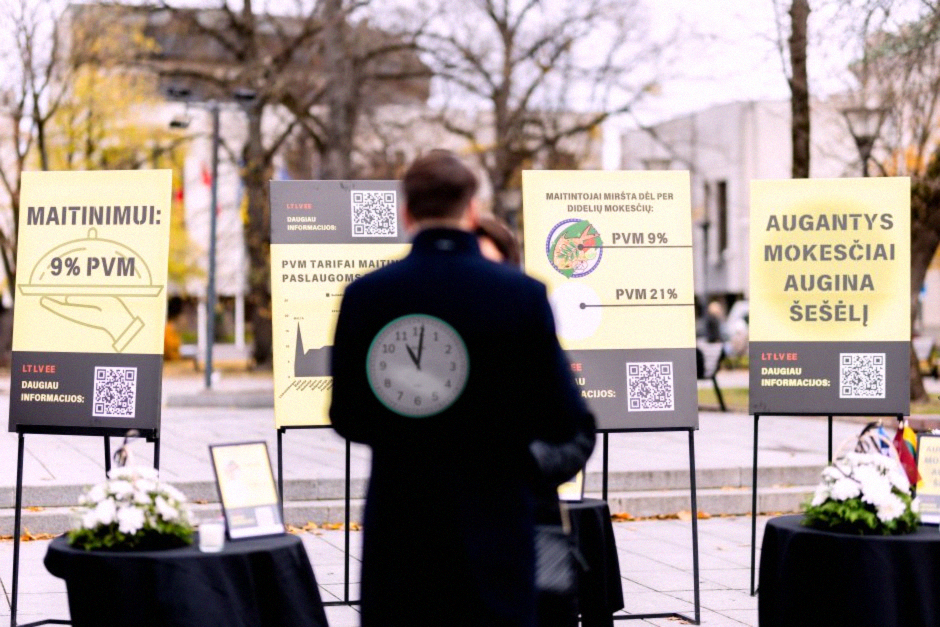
11h01
